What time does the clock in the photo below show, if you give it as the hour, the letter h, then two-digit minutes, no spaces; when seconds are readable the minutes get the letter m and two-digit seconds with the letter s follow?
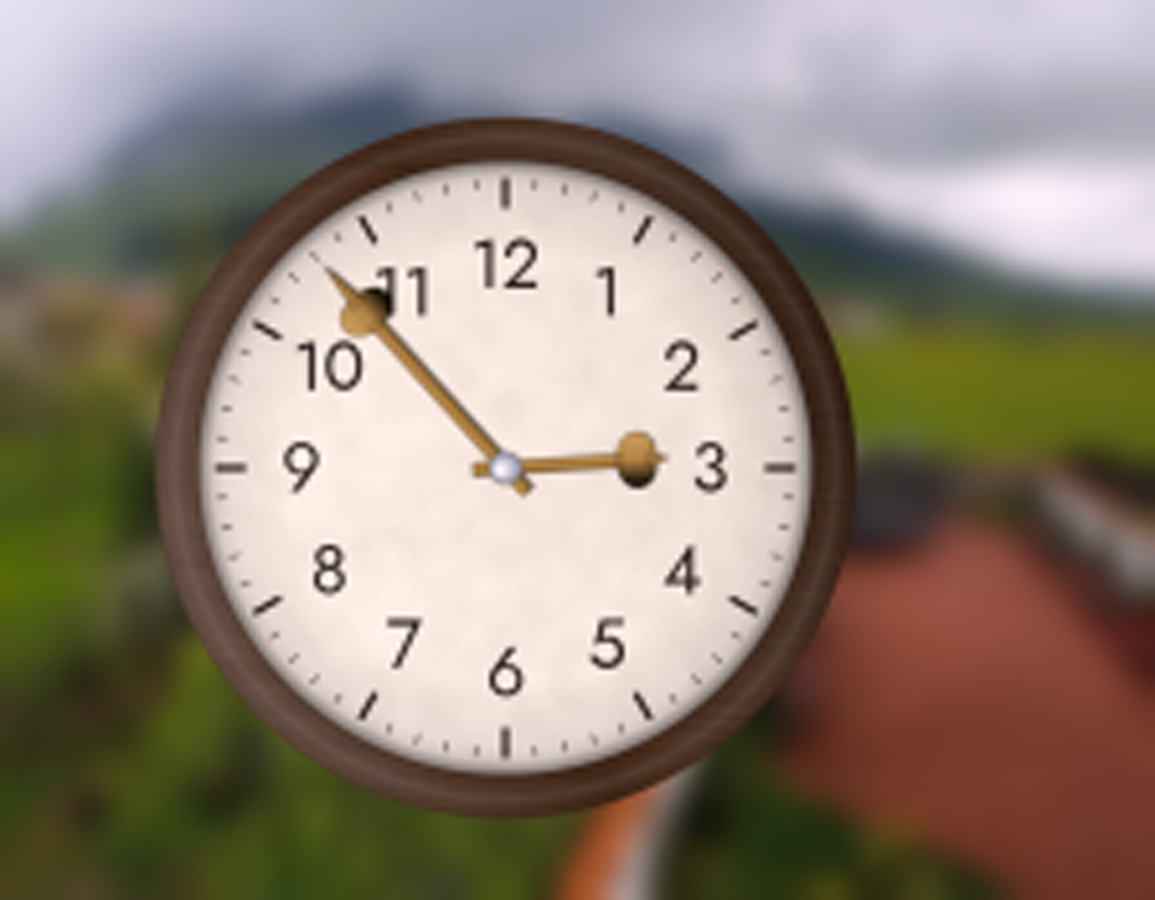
2h53
